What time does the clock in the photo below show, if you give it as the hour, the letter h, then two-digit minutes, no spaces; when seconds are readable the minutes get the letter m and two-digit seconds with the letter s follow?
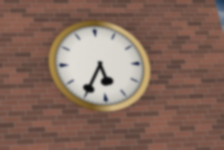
5h35
